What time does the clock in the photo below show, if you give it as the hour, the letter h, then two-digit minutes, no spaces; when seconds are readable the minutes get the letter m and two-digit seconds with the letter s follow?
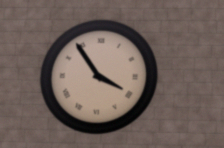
3h54
